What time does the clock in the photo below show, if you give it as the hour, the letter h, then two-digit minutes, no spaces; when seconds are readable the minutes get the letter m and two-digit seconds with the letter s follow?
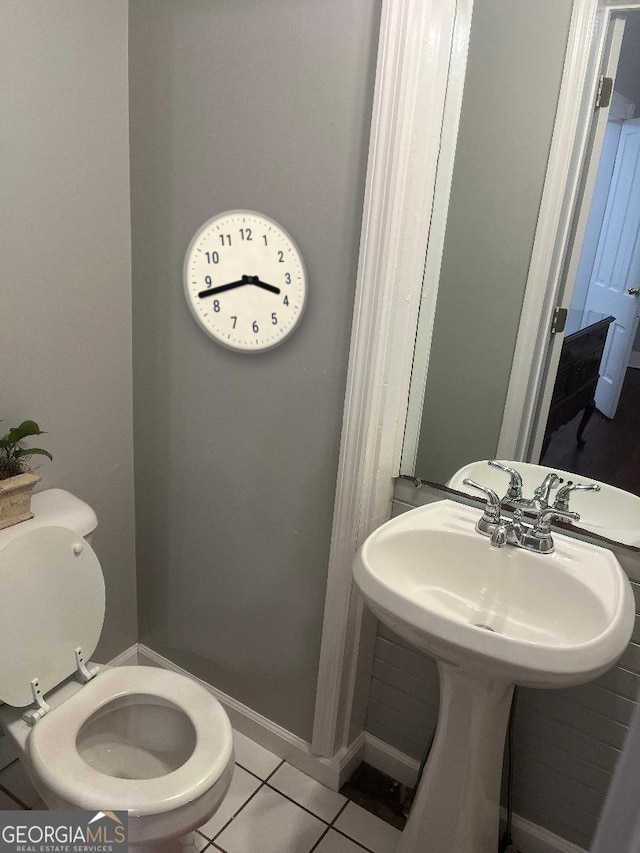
3h43
